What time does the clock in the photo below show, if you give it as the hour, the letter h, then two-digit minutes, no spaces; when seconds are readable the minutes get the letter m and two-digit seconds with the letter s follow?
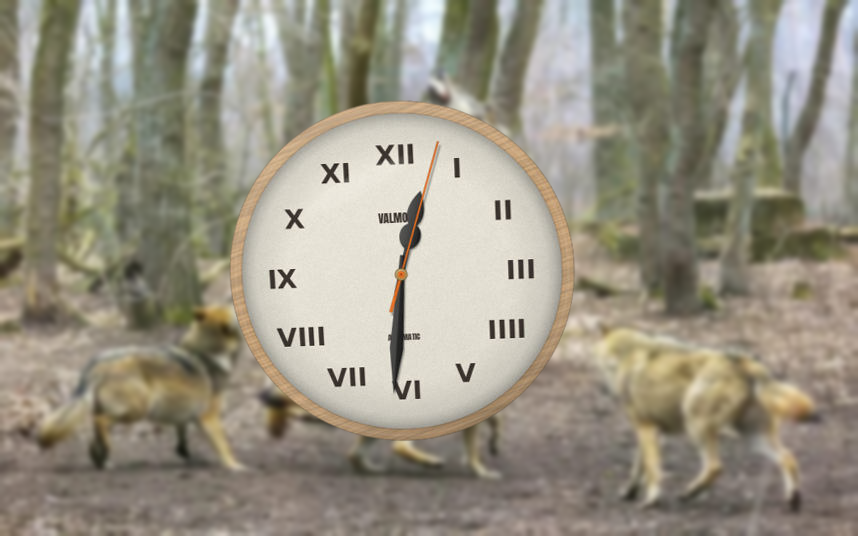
12h31m03s
